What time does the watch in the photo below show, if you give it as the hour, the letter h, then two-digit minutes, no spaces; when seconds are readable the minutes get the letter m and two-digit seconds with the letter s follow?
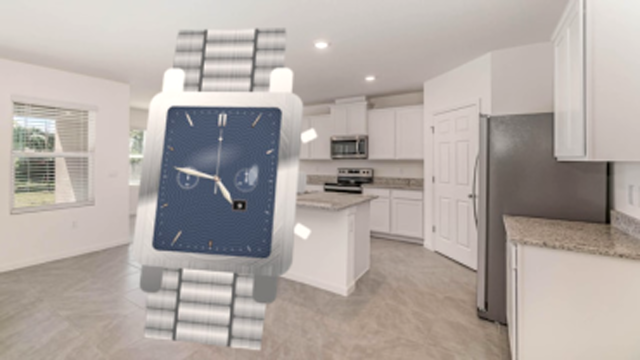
4h47
